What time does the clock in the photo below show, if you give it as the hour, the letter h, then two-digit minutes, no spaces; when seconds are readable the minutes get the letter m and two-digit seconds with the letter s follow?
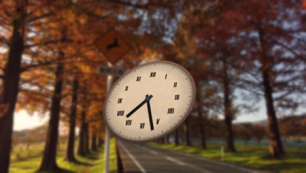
7h27
